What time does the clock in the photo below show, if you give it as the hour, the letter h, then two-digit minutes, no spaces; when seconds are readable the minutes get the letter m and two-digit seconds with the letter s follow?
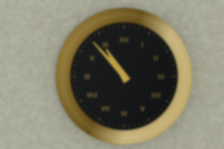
10h53
